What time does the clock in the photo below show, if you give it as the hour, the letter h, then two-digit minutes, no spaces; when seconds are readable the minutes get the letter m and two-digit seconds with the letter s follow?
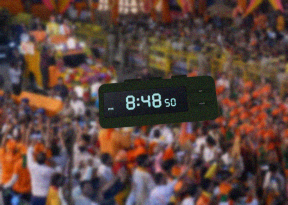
8h48m50s
